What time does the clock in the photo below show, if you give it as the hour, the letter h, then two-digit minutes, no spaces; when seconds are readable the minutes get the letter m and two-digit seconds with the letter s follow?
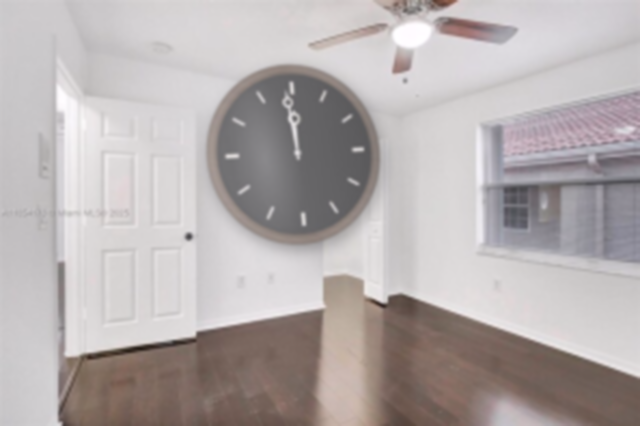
11h59
